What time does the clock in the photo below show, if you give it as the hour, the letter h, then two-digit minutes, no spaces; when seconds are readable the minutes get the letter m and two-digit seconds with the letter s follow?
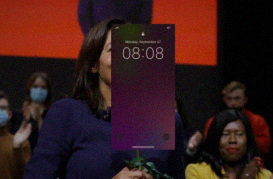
8h08
